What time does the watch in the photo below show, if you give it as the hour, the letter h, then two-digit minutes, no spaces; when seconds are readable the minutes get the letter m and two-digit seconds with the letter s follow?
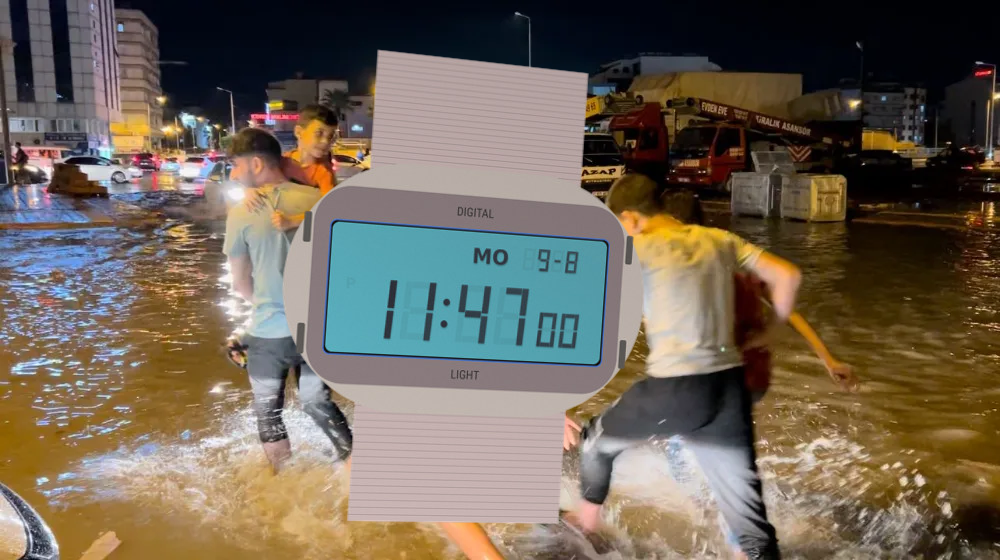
11h47m00s
